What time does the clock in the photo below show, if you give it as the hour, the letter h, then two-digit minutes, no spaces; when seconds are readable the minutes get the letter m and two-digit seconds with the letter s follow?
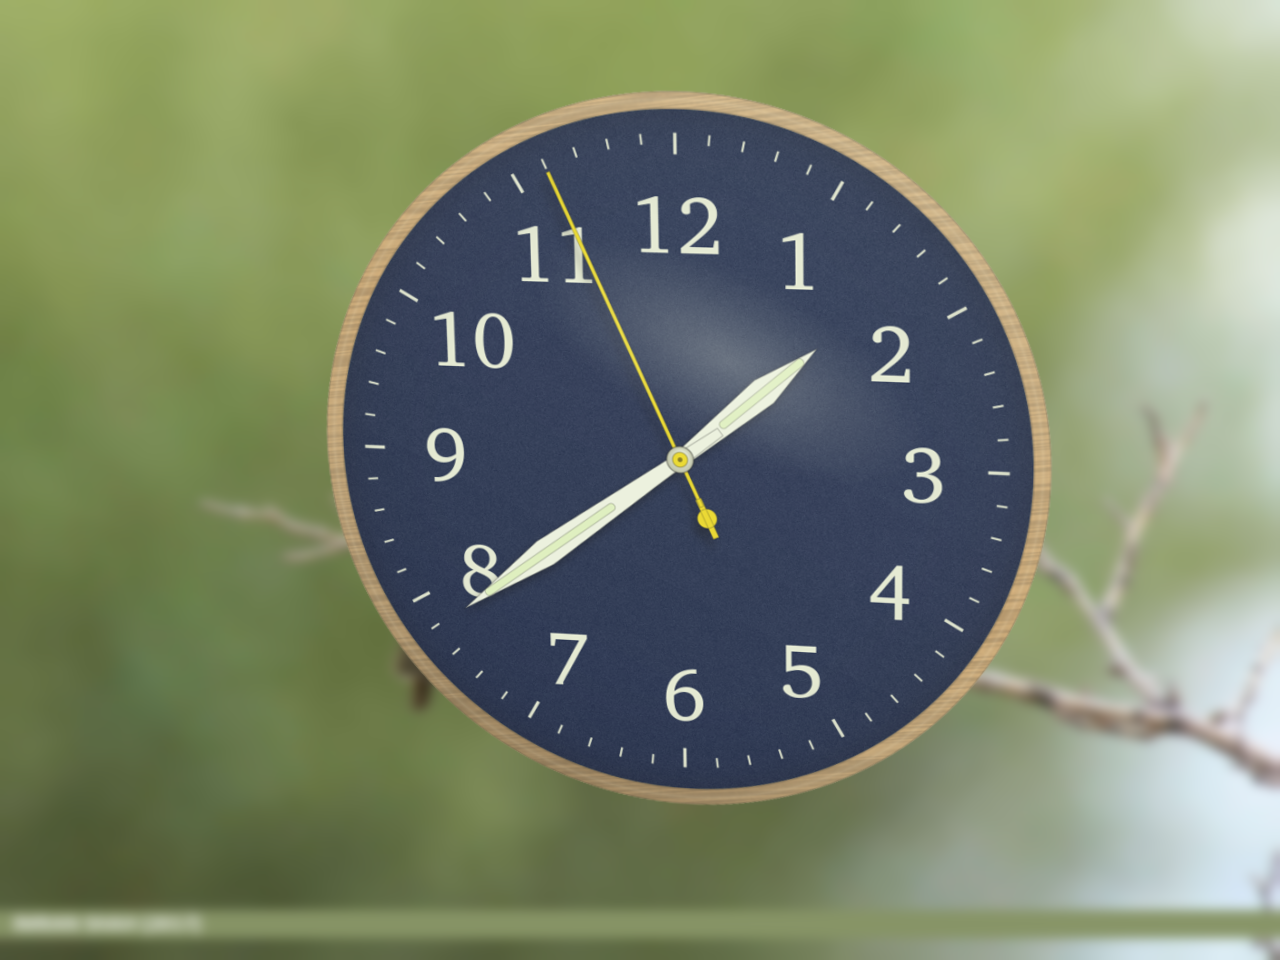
1h38m56s
